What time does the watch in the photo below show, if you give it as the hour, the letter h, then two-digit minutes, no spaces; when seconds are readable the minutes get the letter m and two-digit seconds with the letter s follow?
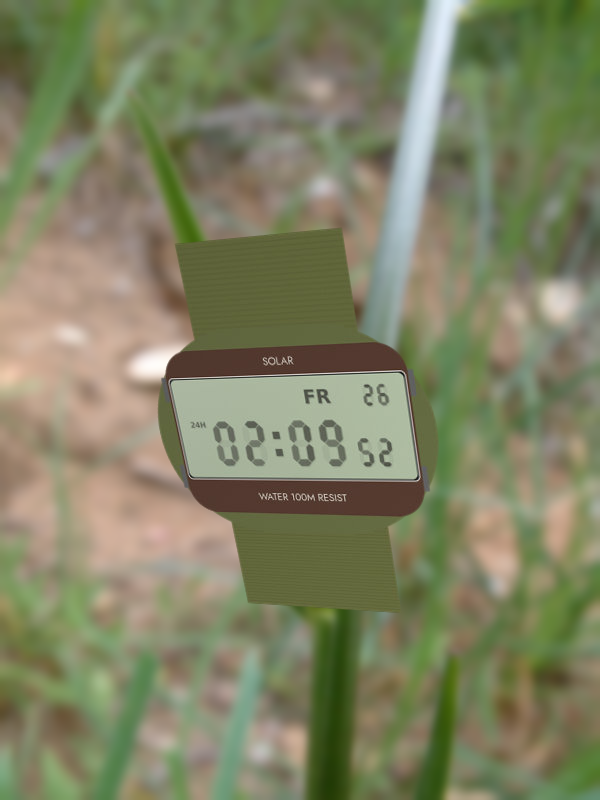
2h09m52s
